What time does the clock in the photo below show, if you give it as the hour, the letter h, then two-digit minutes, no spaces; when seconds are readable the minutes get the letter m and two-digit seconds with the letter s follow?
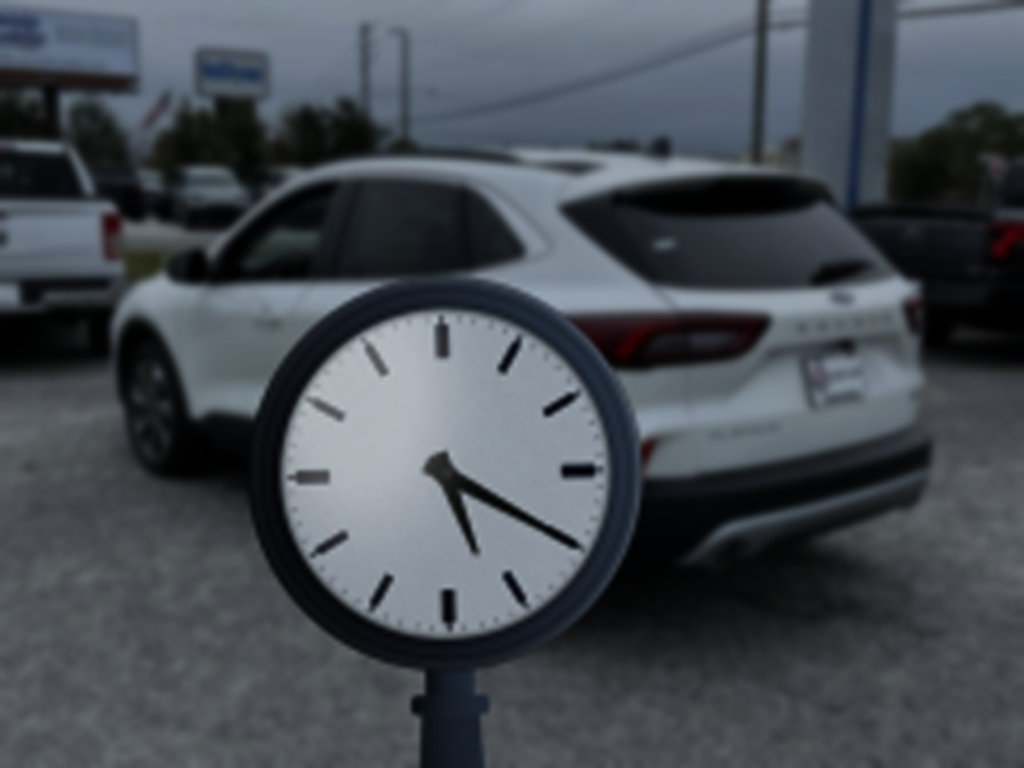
5h20
